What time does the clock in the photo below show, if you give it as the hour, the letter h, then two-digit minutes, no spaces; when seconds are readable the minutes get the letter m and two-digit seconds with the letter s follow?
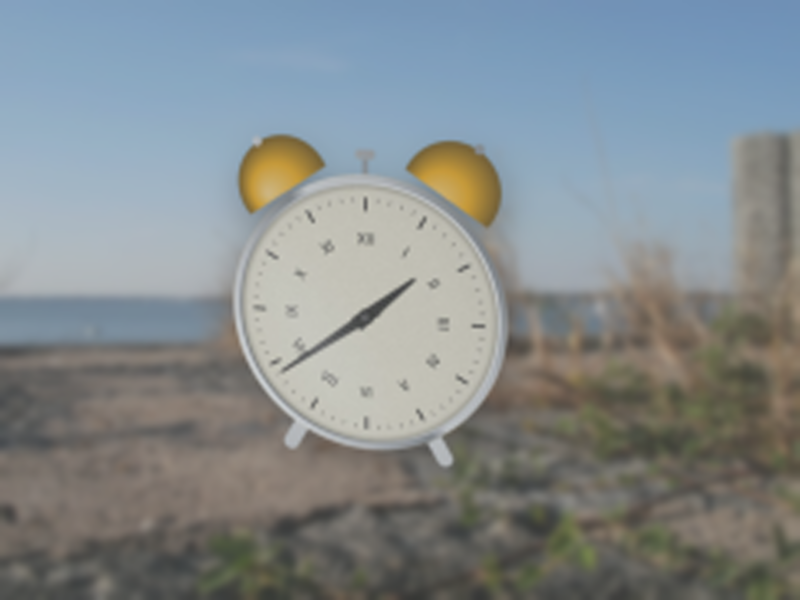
1h39
